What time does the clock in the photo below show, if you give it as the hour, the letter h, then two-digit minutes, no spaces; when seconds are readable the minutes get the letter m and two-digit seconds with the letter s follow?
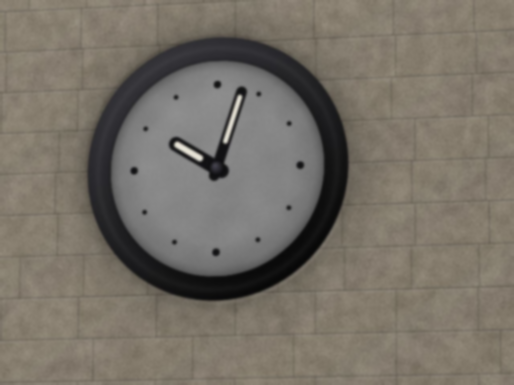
10h03
